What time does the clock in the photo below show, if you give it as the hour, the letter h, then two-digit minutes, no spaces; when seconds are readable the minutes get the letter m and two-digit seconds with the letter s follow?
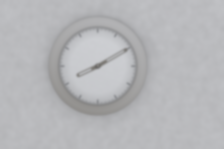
8h10
